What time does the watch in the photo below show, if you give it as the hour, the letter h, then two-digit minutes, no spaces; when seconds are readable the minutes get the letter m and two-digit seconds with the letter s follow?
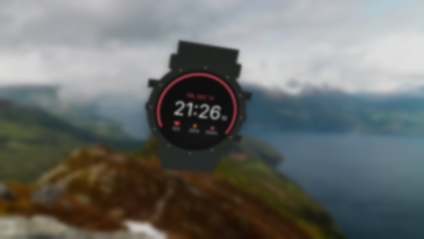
21h26
